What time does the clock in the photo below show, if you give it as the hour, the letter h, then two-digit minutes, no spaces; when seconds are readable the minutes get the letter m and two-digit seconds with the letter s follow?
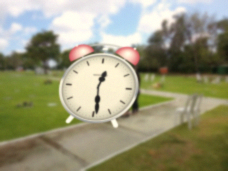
12h29
